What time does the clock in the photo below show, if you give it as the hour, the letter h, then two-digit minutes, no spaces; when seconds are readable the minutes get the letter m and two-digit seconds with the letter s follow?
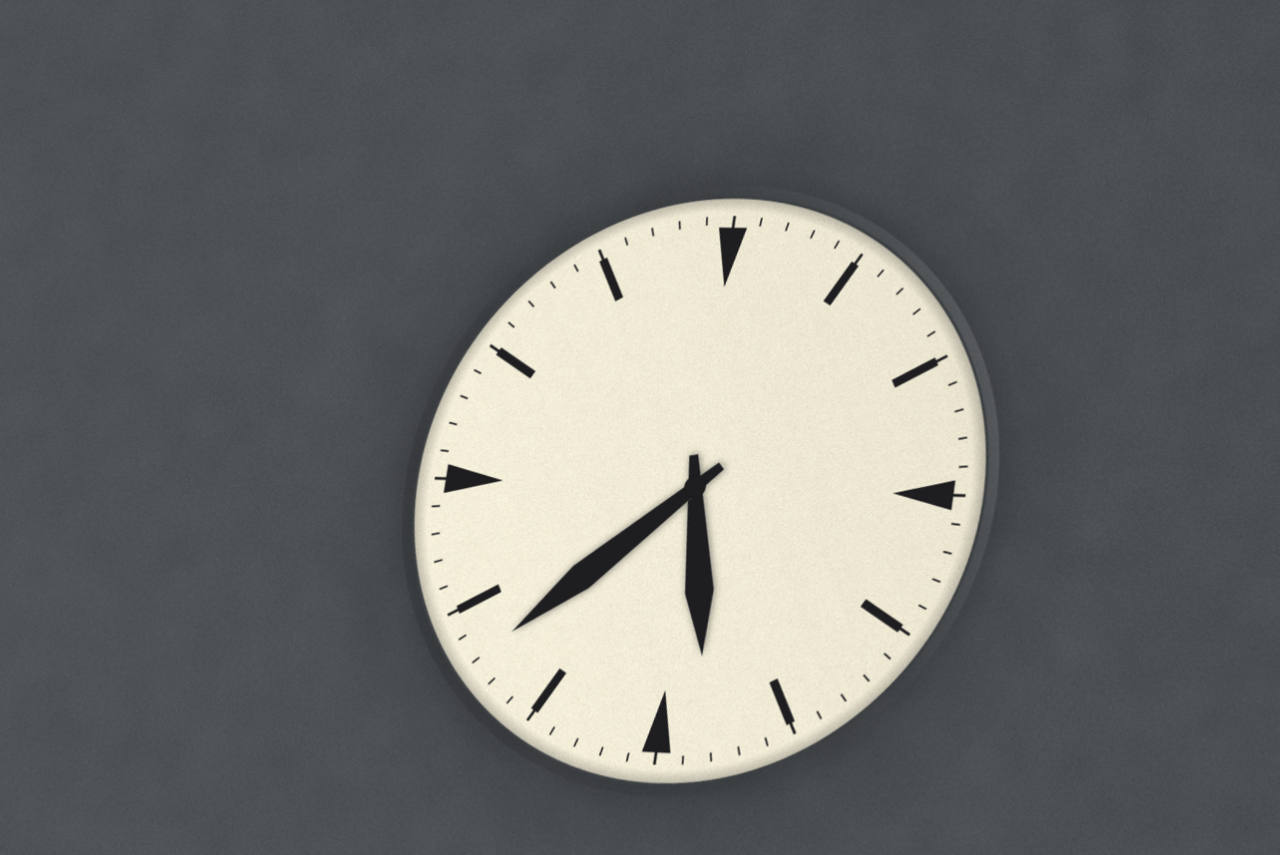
5h38
